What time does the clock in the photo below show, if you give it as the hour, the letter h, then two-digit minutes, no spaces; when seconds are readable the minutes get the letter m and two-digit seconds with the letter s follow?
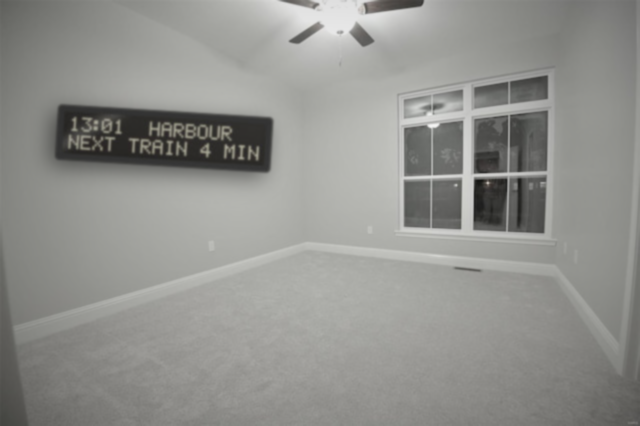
13h01
